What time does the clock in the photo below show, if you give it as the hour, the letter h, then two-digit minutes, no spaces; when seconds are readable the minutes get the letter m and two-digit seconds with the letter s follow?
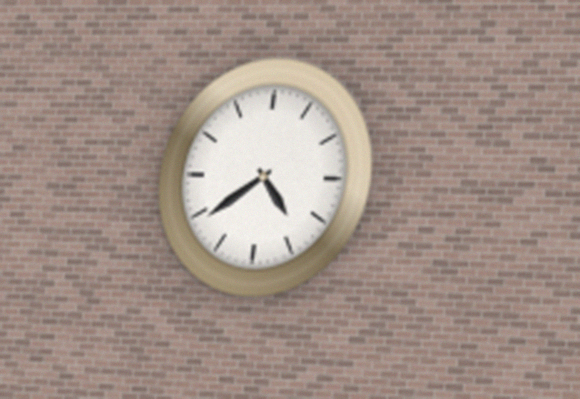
4h39
